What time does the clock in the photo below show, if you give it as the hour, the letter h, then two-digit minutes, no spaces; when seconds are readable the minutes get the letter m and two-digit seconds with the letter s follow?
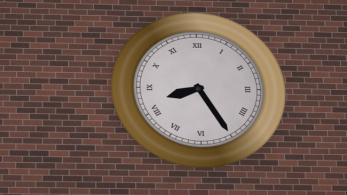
8h25
